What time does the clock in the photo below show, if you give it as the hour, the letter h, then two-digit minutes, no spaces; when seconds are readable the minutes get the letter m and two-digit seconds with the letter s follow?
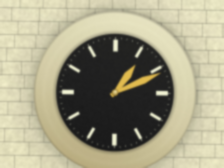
1h11
